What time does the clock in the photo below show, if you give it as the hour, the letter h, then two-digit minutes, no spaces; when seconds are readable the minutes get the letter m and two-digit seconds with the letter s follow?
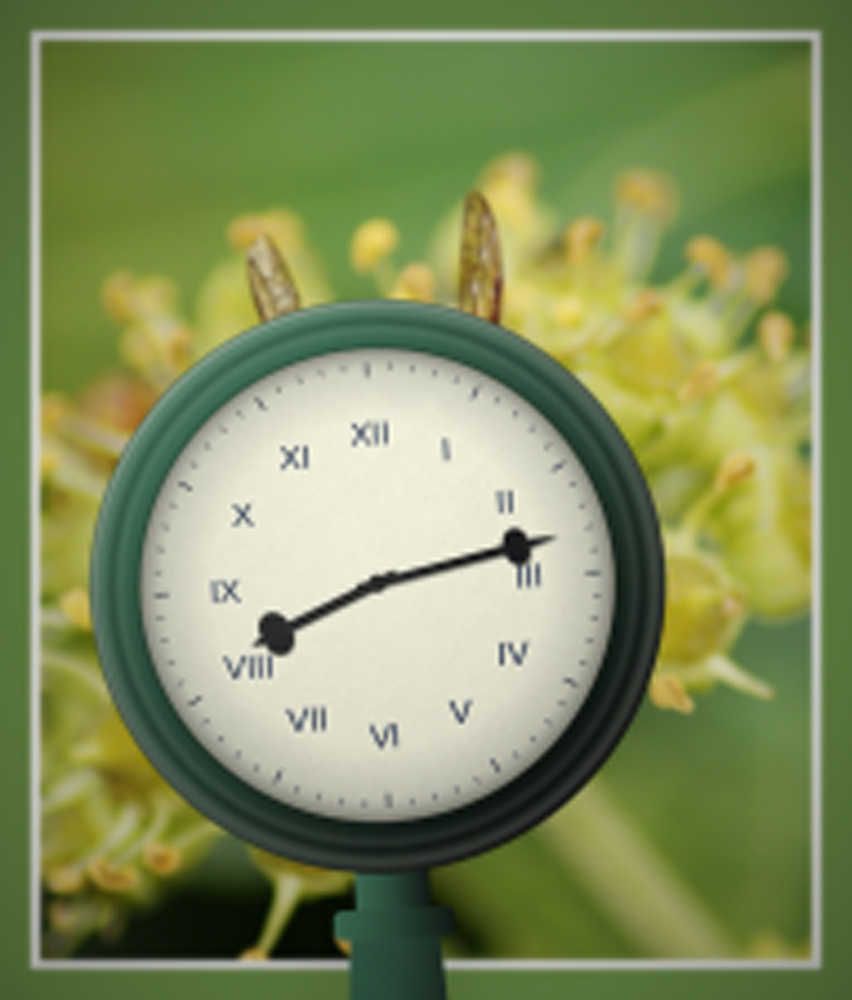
8h13
